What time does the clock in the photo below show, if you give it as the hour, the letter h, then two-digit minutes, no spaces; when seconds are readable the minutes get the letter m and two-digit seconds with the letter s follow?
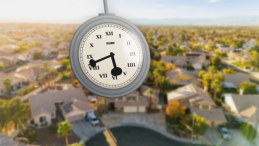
5h42
